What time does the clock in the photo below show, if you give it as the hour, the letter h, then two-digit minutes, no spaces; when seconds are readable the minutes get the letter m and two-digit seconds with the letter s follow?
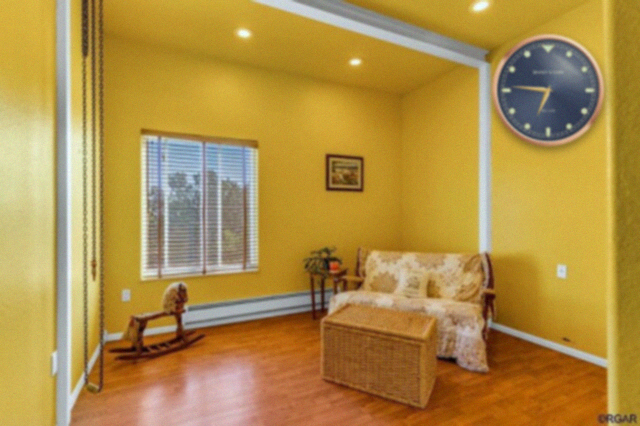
6h46
